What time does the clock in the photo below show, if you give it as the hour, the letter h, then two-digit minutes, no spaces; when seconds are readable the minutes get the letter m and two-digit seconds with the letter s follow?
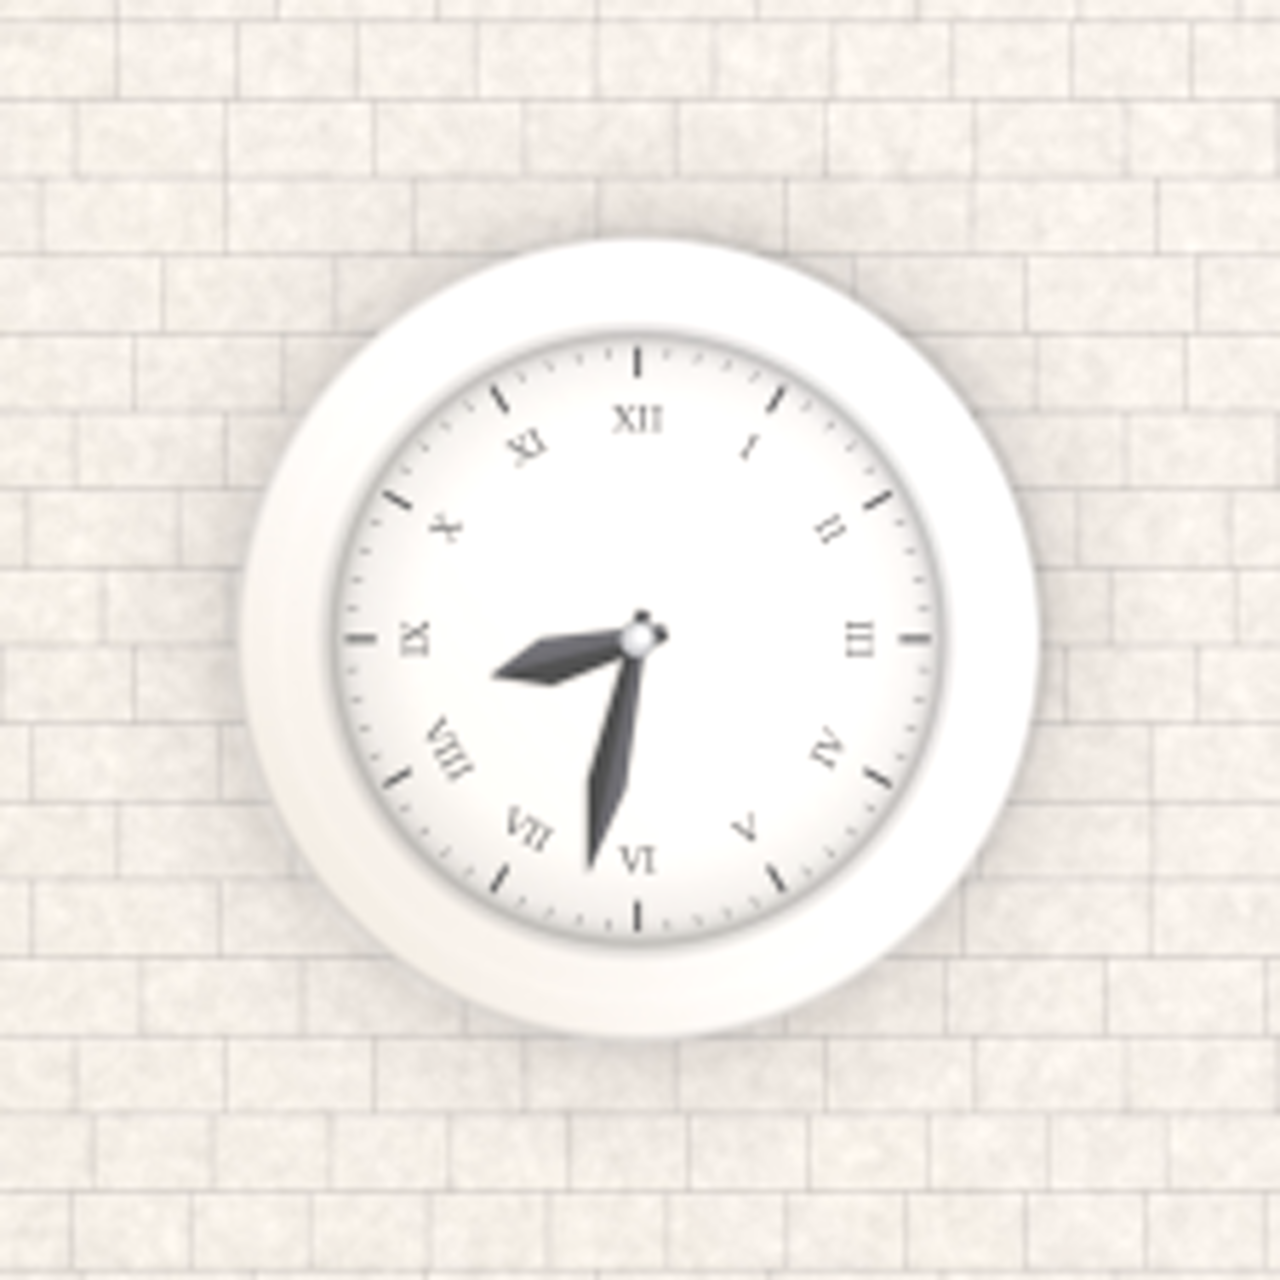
8h32
